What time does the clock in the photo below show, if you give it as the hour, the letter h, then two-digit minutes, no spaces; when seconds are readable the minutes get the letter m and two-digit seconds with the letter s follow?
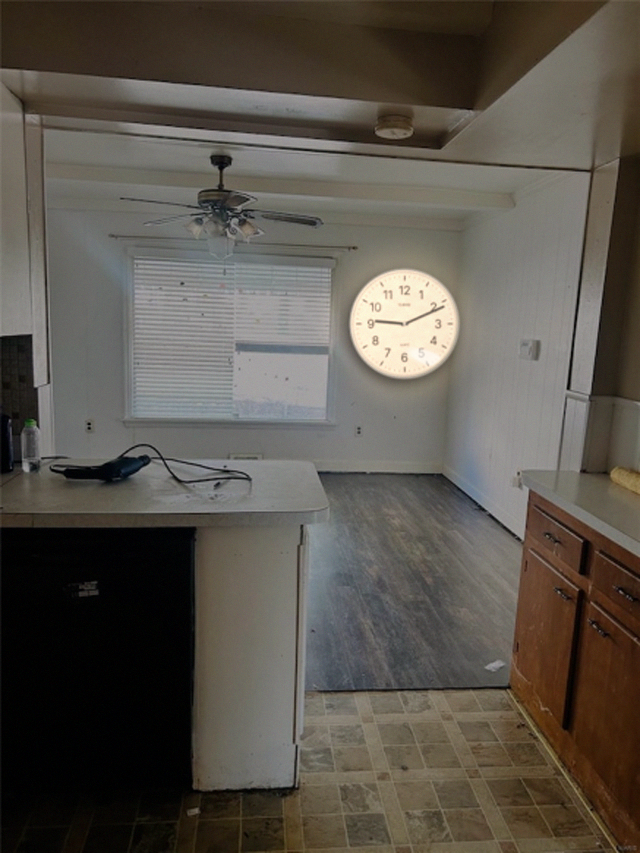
9h11
